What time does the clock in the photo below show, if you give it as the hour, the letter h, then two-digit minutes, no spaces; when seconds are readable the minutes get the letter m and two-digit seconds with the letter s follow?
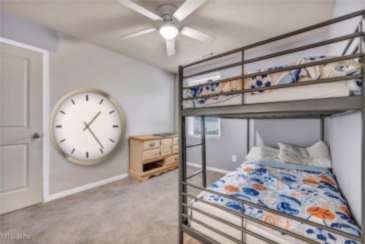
1h24
